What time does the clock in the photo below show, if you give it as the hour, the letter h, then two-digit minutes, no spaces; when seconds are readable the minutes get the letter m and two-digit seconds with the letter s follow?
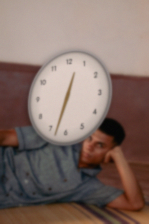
12h33
